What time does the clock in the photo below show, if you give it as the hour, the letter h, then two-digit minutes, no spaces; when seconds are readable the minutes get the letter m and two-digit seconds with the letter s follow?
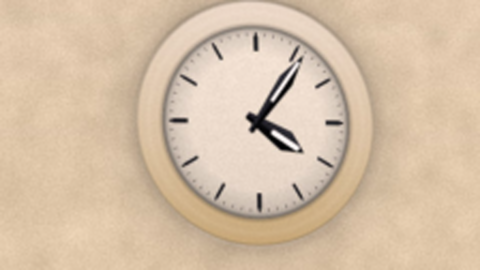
4h06
